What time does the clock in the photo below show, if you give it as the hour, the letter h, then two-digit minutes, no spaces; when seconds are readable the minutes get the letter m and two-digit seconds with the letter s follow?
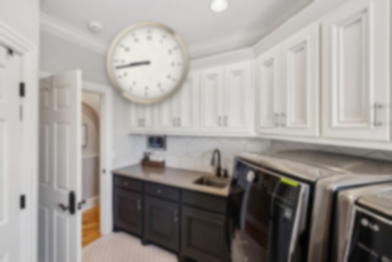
8h43
